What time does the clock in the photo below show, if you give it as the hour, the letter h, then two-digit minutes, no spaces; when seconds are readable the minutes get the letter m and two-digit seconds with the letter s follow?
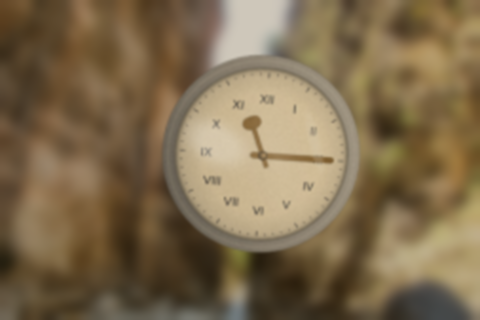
11h15
